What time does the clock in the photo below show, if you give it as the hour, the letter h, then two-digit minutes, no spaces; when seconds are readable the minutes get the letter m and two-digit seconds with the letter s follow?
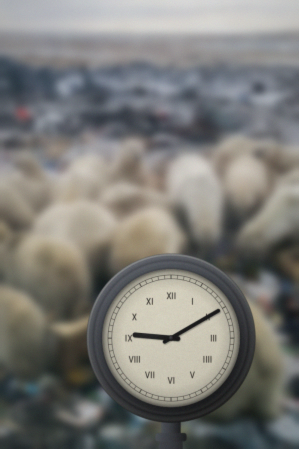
9h10
